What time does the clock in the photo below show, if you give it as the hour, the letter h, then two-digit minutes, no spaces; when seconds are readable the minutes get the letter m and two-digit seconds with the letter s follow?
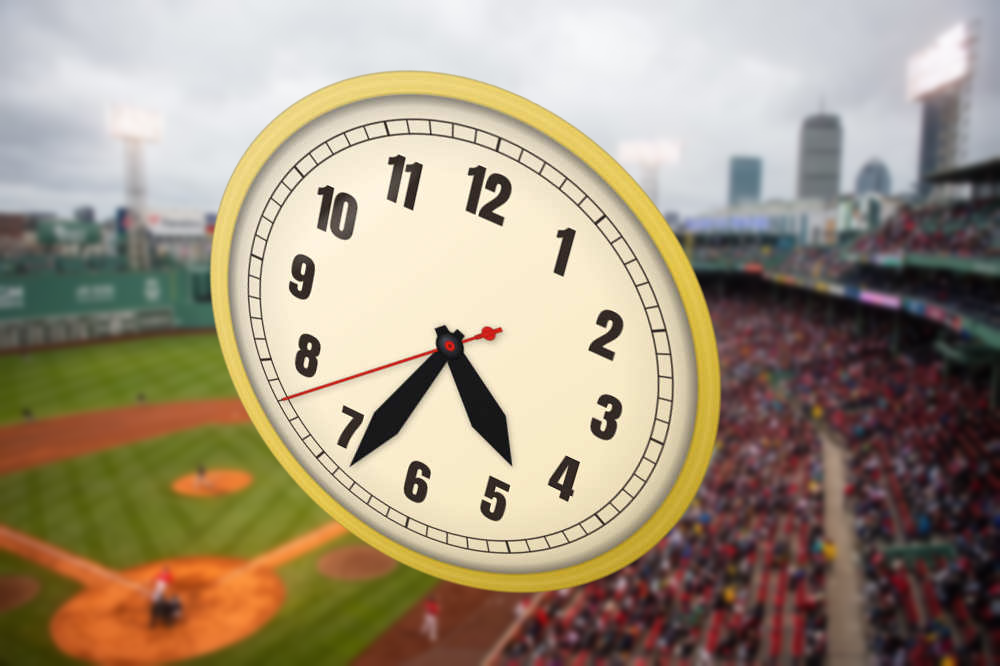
4h33m38s
